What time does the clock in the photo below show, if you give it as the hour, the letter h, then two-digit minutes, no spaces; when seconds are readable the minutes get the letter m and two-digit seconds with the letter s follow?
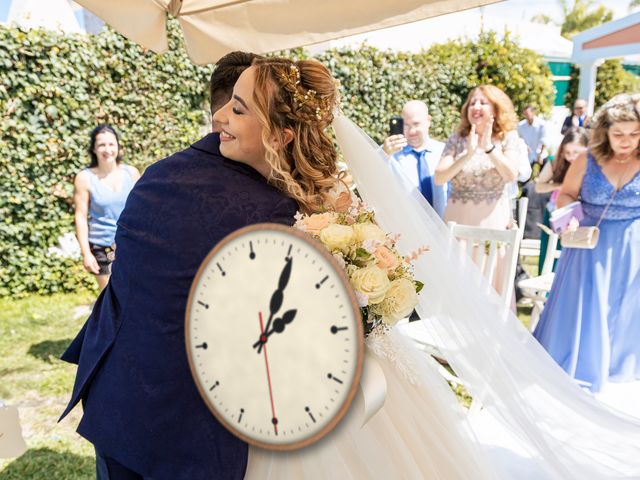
2h05m30s
